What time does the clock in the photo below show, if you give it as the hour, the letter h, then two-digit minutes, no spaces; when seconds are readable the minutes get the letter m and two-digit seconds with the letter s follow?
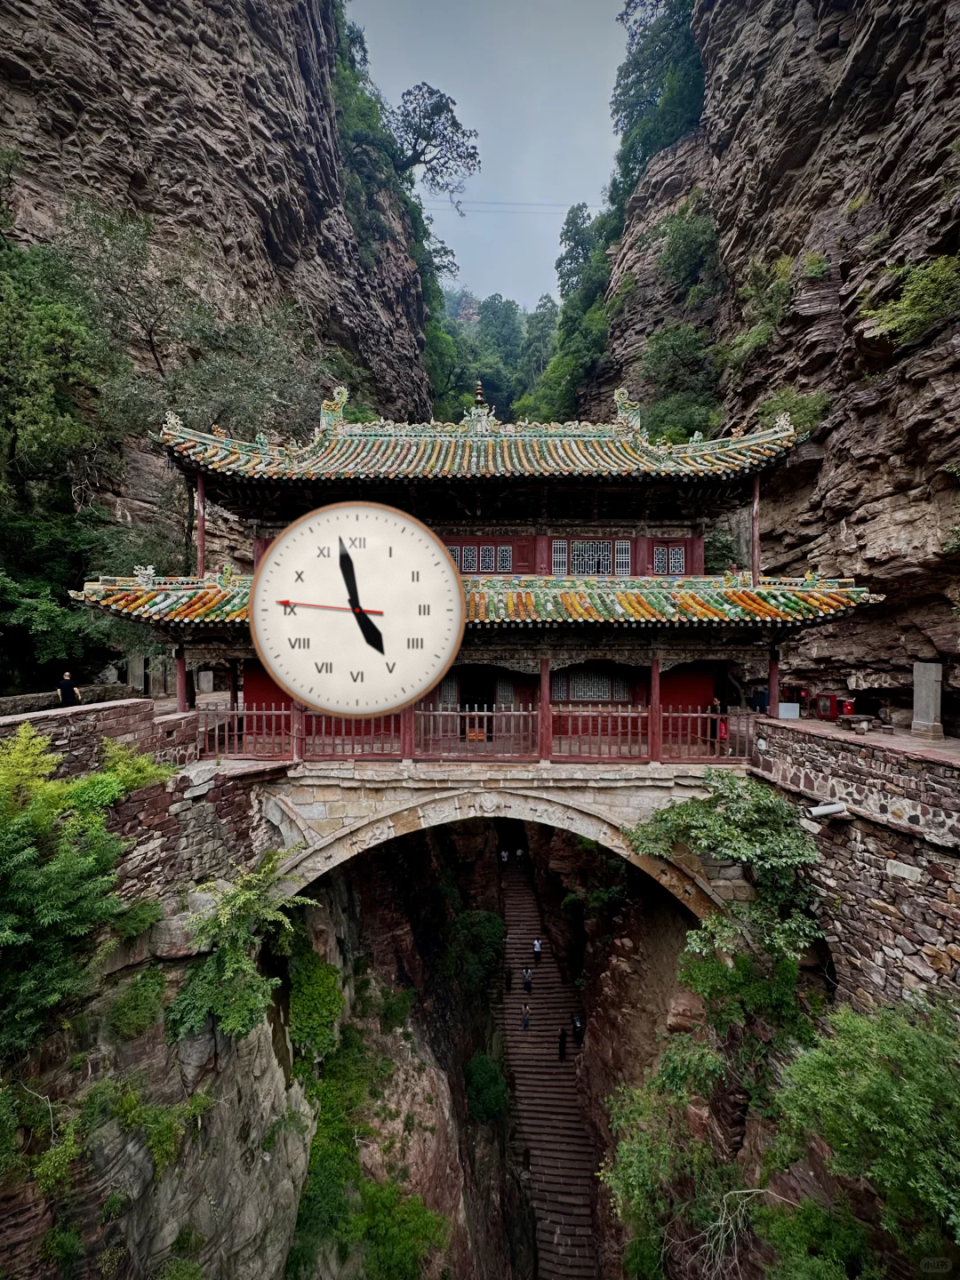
4h57m46s
